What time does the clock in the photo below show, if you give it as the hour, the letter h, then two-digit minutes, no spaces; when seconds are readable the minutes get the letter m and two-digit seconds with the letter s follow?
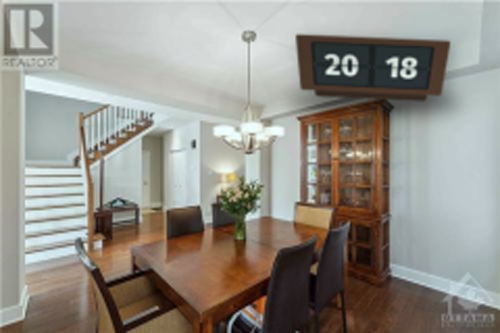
20h18
